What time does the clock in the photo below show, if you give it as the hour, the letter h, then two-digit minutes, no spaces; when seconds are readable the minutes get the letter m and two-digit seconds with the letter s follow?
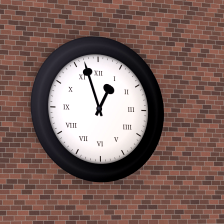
12h57
